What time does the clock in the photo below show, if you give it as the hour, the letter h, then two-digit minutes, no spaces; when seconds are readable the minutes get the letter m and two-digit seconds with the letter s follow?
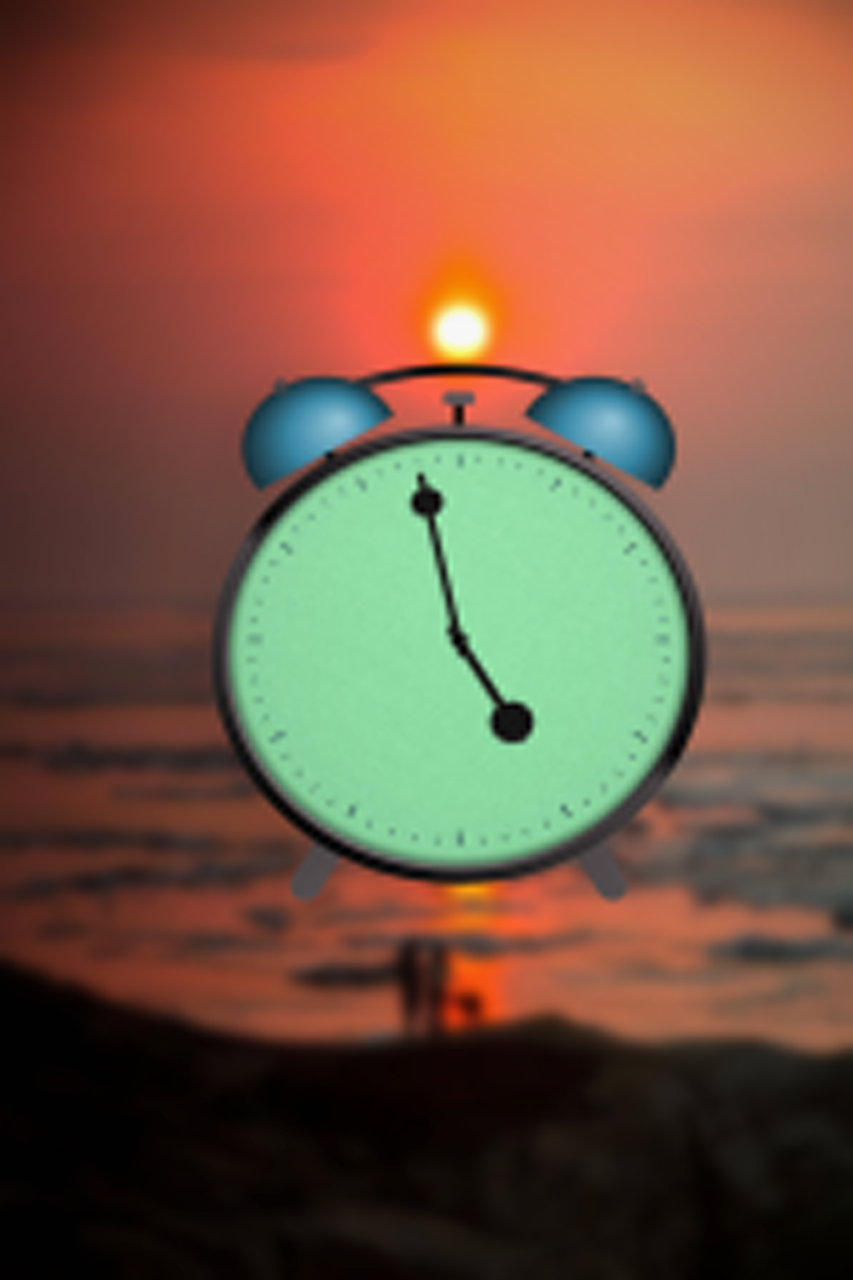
4h58
